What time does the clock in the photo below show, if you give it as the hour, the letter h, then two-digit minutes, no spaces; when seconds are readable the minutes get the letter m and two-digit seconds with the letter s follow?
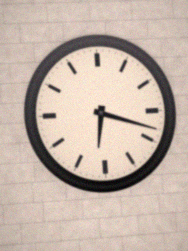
6h18
